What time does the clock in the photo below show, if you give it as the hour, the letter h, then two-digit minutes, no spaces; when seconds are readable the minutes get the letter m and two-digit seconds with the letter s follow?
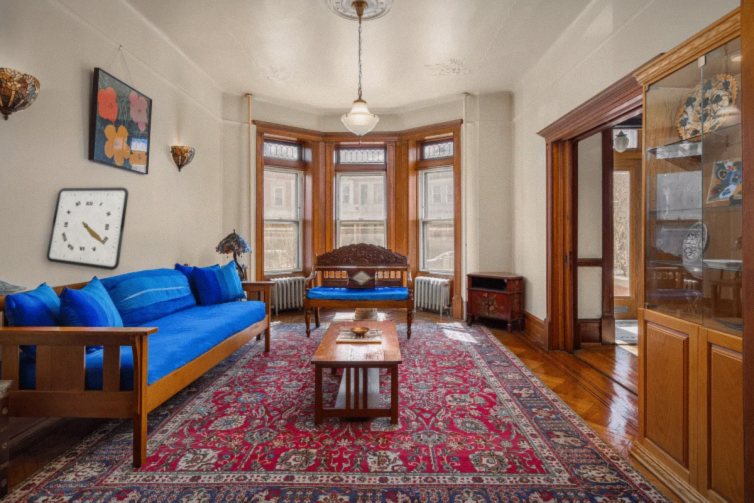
4h21
